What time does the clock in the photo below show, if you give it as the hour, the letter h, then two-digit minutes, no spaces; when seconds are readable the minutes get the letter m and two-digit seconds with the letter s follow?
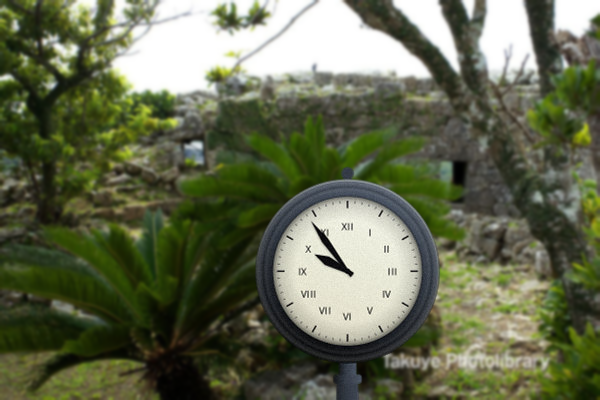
9h54
